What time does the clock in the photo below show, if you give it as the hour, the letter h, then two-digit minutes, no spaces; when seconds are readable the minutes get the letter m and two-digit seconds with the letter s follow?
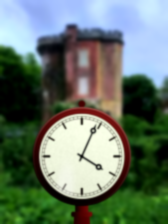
4h04
